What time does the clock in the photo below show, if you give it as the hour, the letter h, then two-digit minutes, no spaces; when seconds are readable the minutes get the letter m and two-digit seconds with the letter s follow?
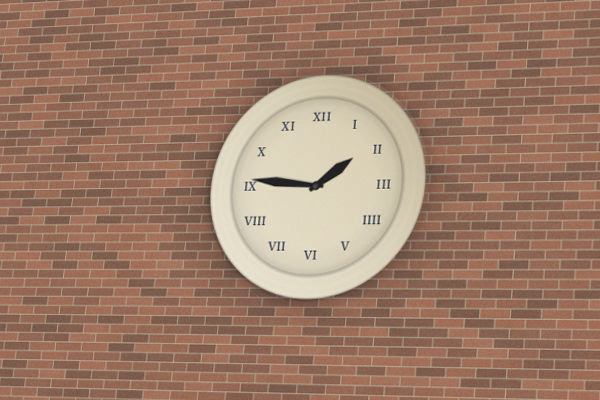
1h46
